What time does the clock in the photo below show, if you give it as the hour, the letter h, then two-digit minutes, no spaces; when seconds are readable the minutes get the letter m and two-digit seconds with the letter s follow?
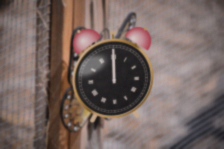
12h00
